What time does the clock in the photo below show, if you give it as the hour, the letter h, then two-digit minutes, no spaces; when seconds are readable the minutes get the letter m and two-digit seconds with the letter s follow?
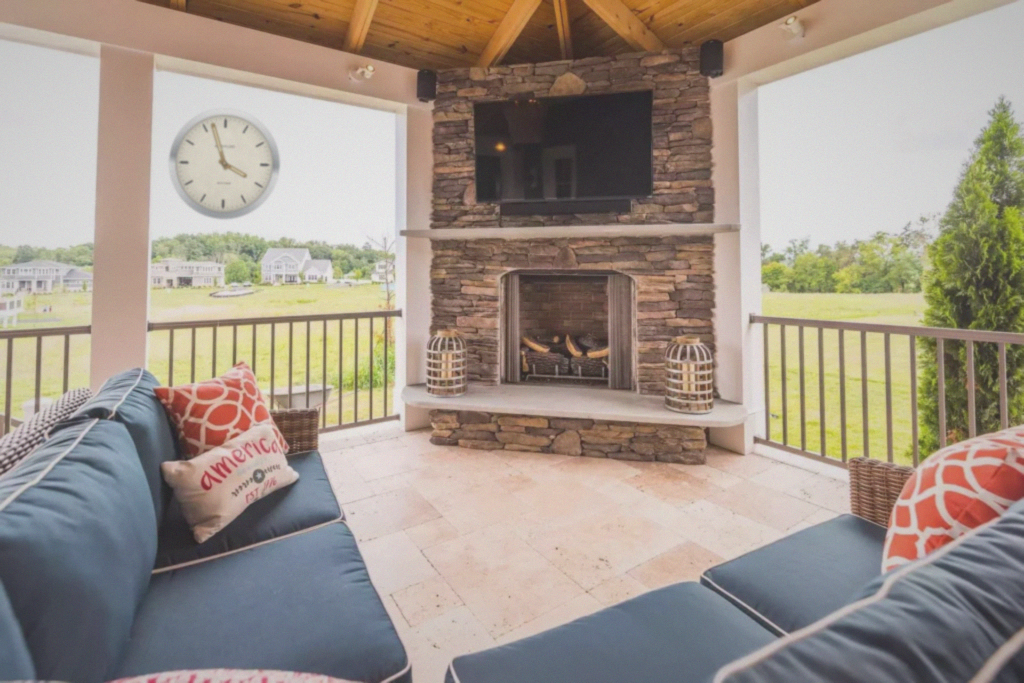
3h57
